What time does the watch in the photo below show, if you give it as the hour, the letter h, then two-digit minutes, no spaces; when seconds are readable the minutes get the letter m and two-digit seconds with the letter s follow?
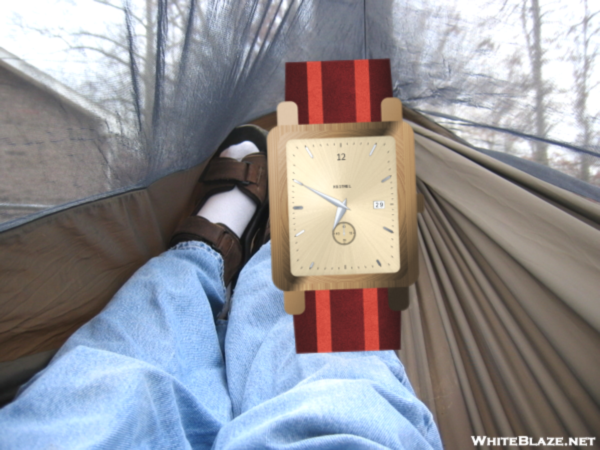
6h50
